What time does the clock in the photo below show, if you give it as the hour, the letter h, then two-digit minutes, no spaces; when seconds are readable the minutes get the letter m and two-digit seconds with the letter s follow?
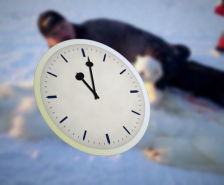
11h01
